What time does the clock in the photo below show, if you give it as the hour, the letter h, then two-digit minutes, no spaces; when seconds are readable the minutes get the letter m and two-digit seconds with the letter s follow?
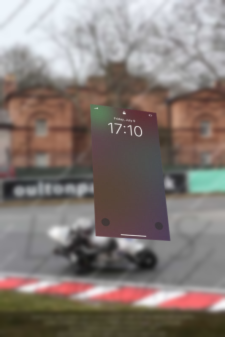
17h10
